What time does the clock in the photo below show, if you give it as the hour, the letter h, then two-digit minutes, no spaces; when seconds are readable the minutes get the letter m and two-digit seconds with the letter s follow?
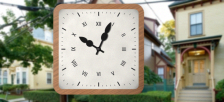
10h04
